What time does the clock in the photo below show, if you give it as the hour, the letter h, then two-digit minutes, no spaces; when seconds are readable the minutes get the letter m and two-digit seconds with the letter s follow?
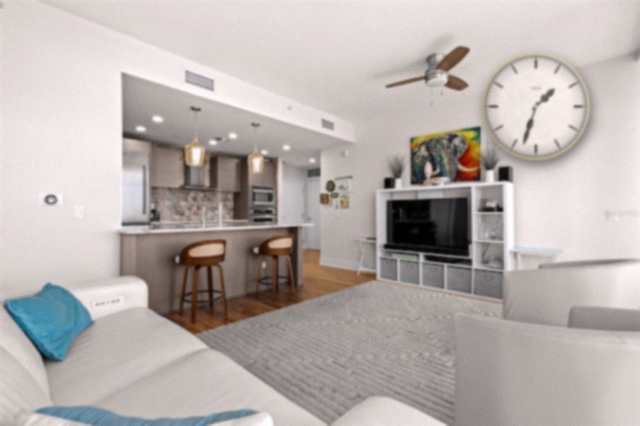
1h33
